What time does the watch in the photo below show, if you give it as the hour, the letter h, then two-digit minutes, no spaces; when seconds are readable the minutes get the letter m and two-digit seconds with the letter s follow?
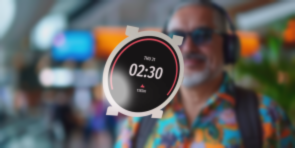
2h30
